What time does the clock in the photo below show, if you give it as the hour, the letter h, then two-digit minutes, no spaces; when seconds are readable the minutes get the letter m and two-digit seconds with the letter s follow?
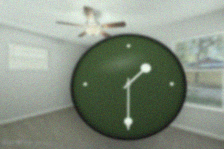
1h30
